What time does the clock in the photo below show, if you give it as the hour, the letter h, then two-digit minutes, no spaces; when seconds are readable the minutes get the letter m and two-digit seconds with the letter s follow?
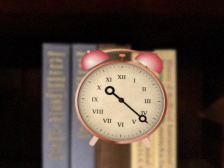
10h22
